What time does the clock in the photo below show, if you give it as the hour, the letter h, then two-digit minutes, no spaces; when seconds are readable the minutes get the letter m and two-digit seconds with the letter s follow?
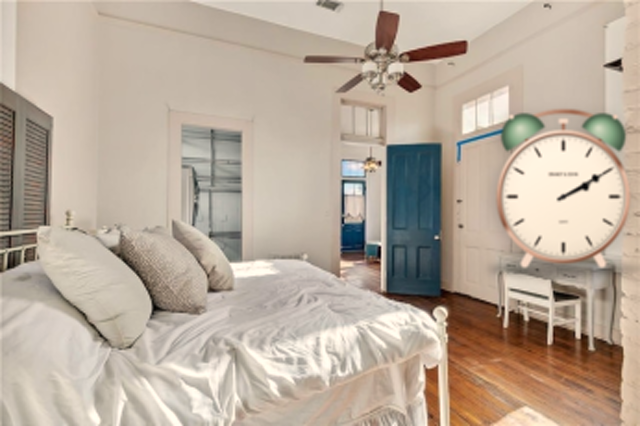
2h10
